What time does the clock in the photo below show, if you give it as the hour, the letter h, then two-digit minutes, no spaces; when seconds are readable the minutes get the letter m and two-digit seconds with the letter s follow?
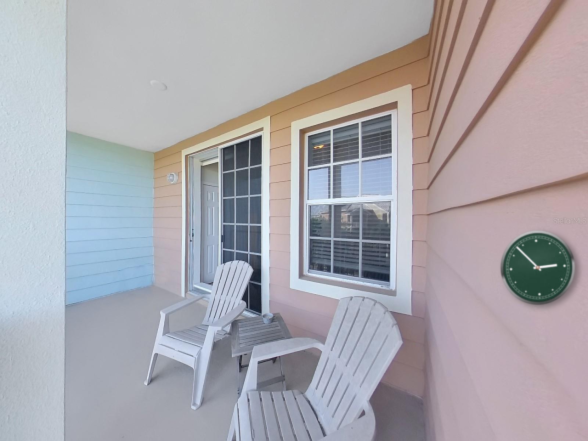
2h53
